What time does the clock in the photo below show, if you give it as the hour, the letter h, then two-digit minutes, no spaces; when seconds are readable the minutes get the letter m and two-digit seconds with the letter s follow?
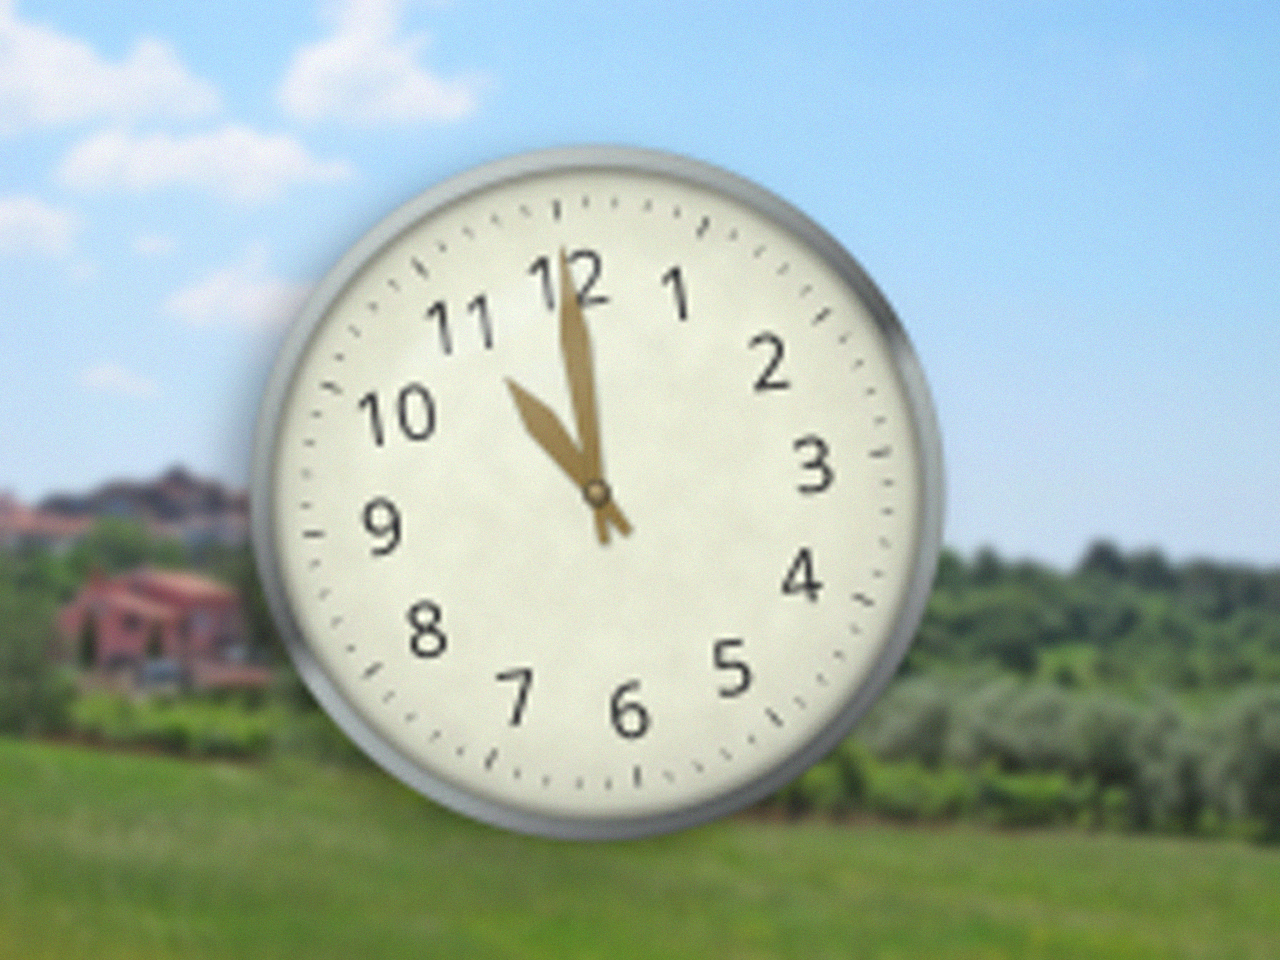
11h00
